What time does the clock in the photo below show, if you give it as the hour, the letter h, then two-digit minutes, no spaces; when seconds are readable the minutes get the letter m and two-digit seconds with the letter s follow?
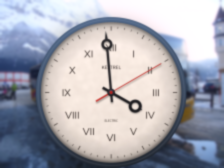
3h59m10s
